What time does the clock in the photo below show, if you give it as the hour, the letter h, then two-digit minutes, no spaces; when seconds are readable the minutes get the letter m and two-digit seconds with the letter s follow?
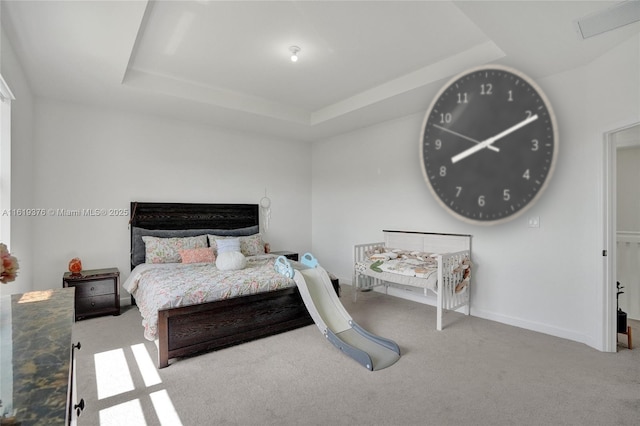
8h10m48s
